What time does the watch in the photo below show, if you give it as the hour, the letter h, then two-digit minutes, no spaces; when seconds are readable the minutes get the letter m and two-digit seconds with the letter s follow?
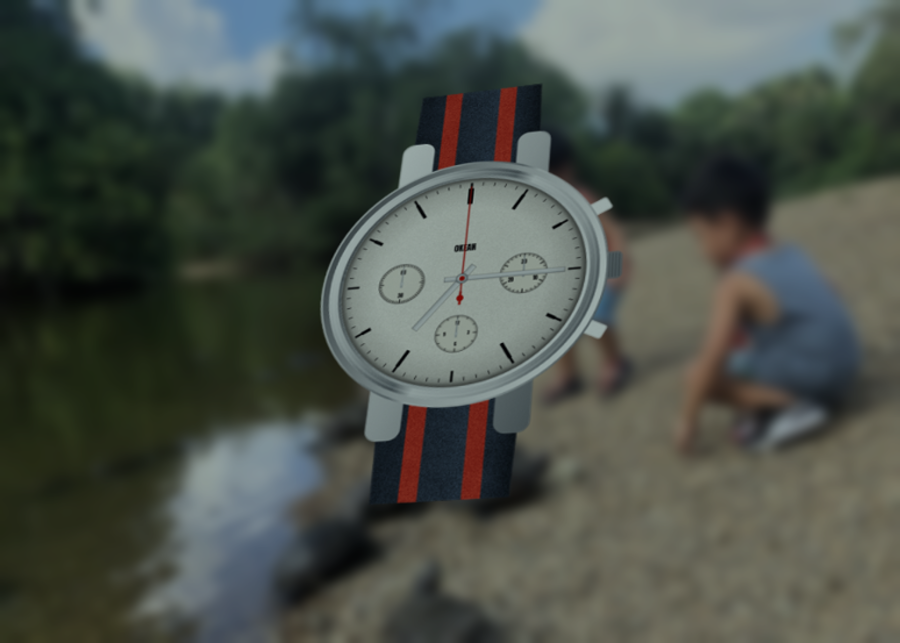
7h15
